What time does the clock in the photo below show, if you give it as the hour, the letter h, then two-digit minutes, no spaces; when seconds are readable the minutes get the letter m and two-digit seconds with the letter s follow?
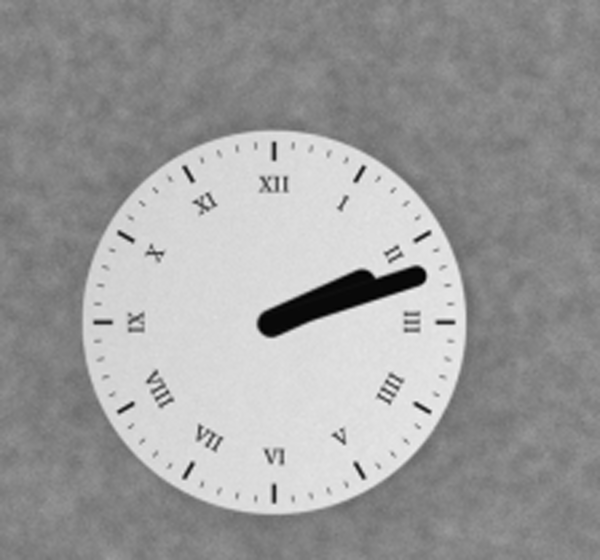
2h12
